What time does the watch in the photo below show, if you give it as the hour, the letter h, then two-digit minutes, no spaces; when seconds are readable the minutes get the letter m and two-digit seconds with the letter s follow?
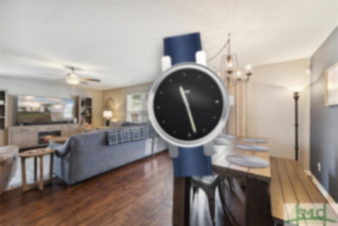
11h28
